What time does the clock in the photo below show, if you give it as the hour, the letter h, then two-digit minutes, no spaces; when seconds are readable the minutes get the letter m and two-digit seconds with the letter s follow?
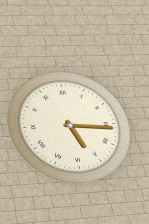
5h16
